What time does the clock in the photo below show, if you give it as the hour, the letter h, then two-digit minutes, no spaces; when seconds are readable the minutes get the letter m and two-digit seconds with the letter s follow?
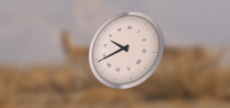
9h39
